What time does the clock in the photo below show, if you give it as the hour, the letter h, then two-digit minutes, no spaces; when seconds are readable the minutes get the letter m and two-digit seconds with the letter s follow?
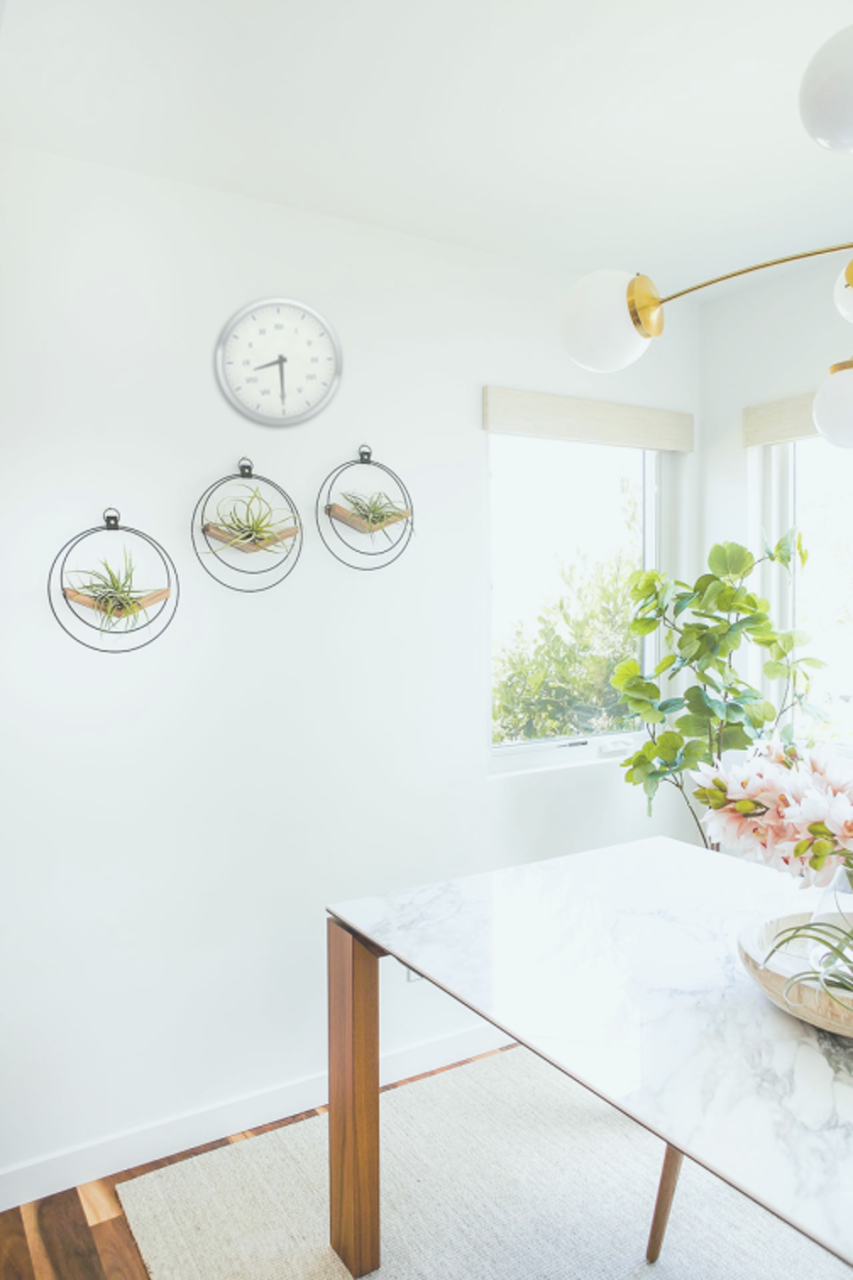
8h30
